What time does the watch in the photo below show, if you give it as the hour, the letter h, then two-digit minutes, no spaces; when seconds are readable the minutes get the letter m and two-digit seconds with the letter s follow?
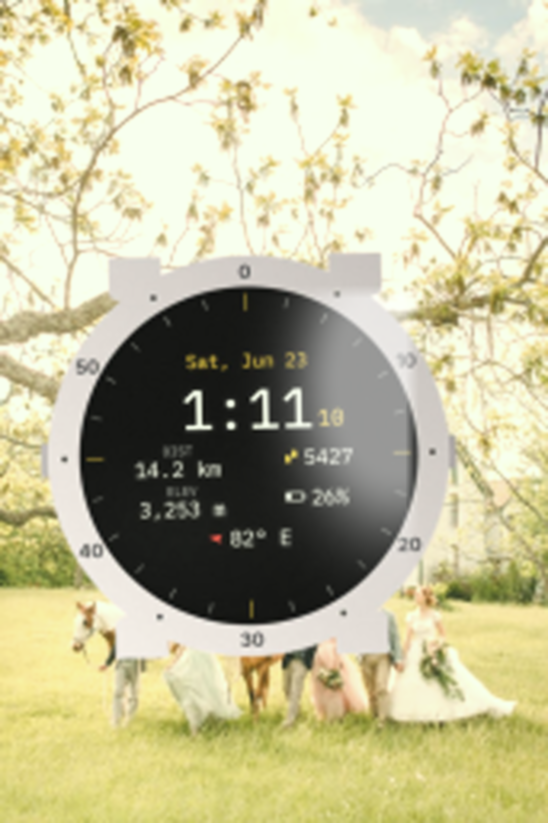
1h11
